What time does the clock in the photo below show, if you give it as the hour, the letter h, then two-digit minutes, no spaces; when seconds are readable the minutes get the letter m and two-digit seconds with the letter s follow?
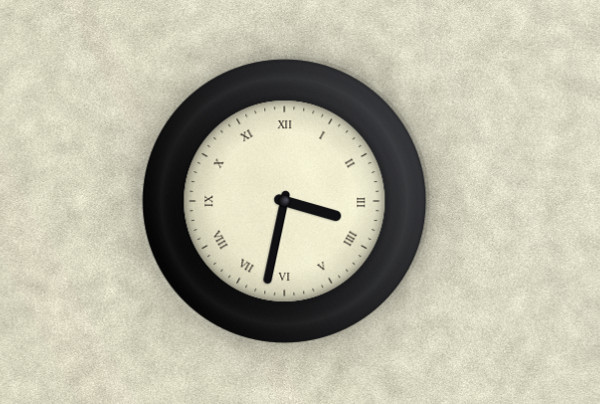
3h32
